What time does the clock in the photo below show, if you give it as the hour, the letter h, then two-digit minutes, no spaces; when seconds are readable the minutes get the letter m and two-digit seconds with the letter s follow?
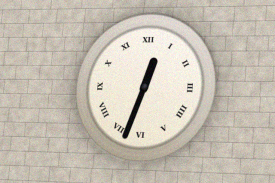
12h33
